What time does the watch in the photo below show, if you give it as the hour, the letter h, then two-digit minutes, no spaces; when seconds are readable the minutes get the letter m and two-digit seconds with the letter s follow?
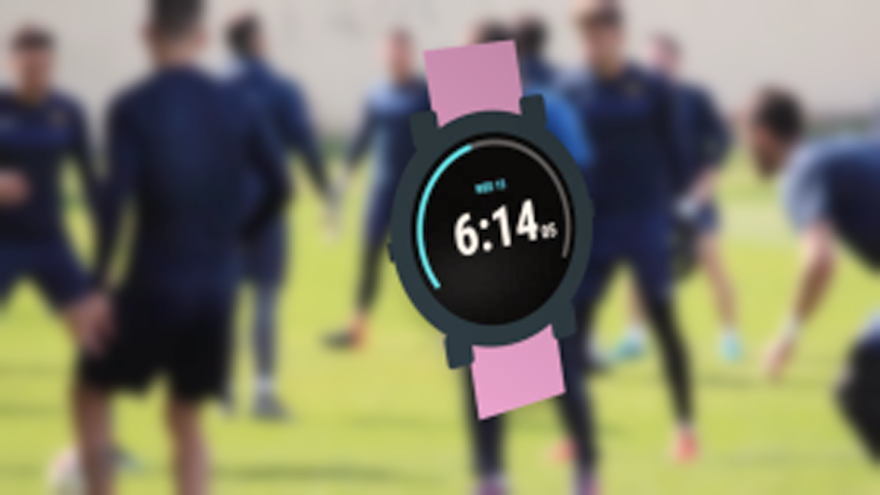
6h14
